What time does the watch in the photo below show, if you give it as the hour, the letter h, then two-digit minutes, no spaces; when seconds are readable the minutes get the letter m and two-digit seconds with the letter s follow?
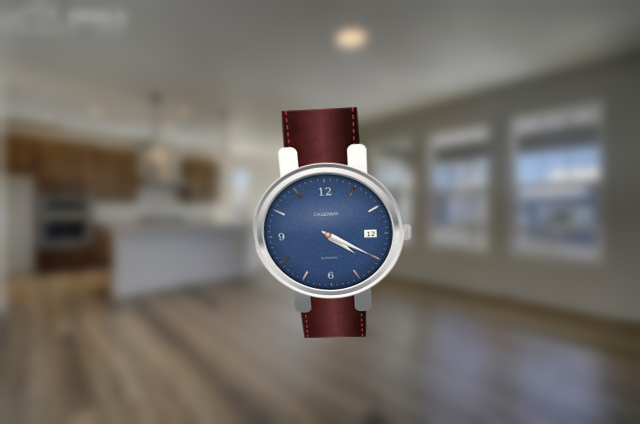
4h20
